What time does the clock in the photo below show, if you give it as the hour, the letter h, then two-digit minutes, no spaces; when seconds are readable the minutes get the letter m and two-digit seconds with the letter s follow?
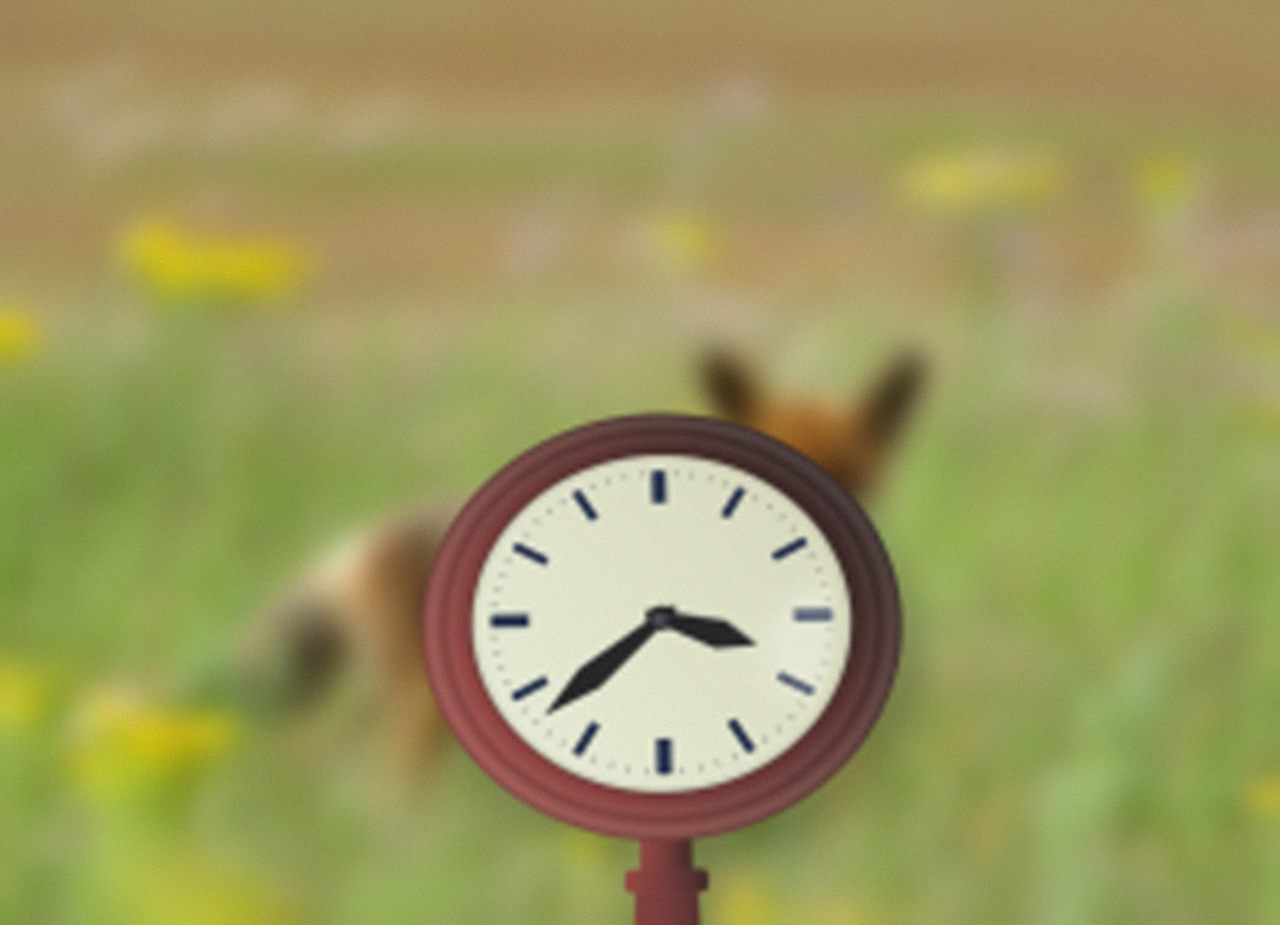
3h38
